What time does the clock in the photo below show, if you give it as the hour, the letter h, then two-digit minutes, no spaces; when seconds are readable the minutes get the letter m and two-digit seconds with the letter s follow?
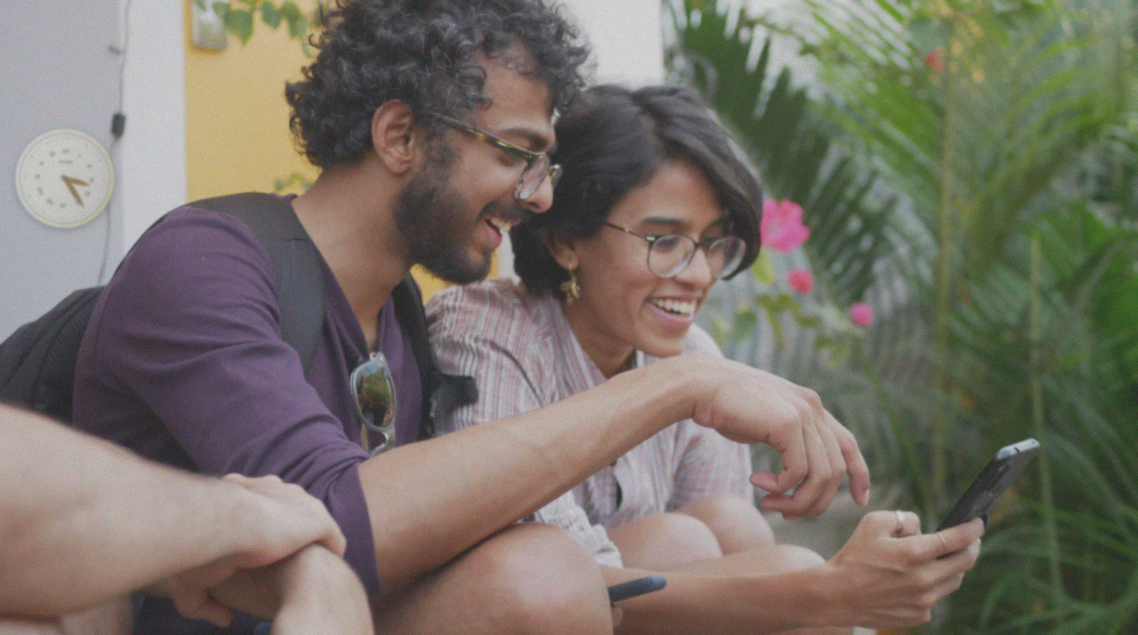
3h24
